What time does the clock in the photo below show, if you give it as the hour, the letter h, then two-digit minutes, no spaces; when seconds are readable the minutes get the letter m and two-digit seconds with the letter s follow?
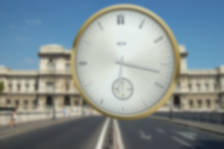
6h17
